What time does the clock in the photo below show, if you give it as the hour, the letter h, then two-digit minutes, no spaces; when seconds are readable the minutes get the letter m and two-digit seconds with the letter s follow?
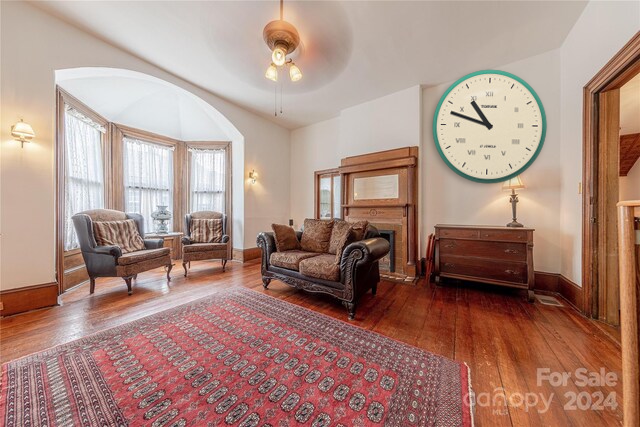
10h48
